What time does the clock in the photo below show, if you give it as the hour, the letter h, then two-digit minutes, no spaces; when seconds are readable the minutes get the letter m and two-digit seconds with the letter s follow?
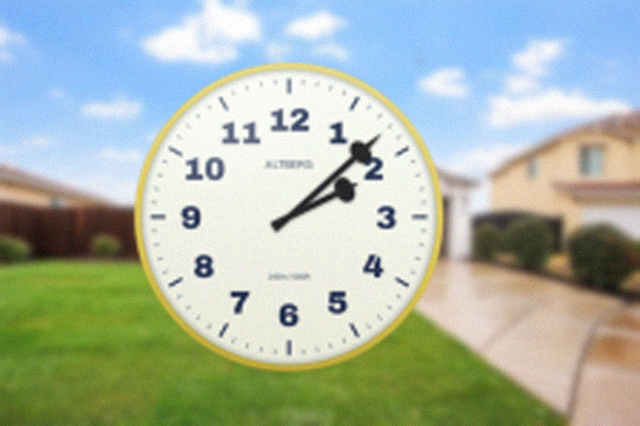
2h08
